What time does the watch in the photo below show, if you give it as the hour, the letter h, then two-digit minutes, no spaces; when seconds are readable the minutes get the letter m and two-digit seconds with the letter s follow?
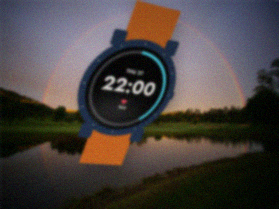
22h00
